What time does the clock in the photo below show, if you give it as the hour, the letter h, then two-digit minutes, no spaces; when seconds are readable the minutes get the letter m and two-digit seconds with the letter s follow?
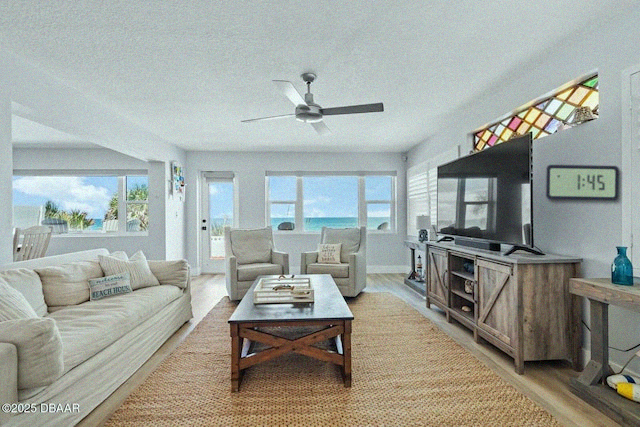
1h45
